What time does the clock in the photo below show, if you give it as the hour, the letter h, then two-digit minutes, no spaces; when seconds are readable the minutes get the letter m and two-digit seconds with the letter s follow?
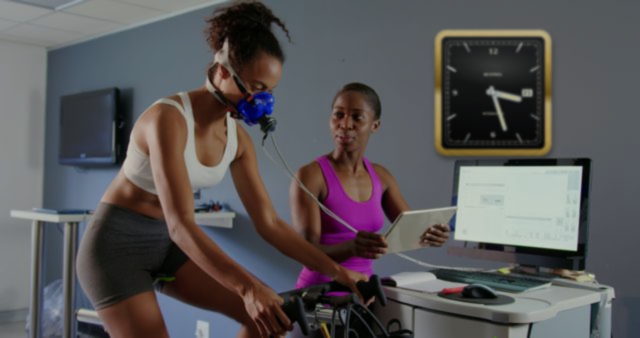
3h27
